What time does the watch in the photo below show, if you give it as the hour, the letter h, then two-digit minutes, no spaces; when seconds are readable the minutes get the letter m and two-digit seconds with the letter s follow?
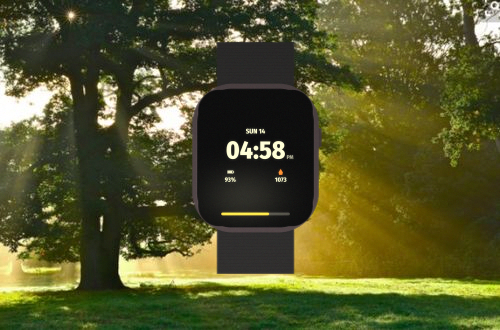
4h58
